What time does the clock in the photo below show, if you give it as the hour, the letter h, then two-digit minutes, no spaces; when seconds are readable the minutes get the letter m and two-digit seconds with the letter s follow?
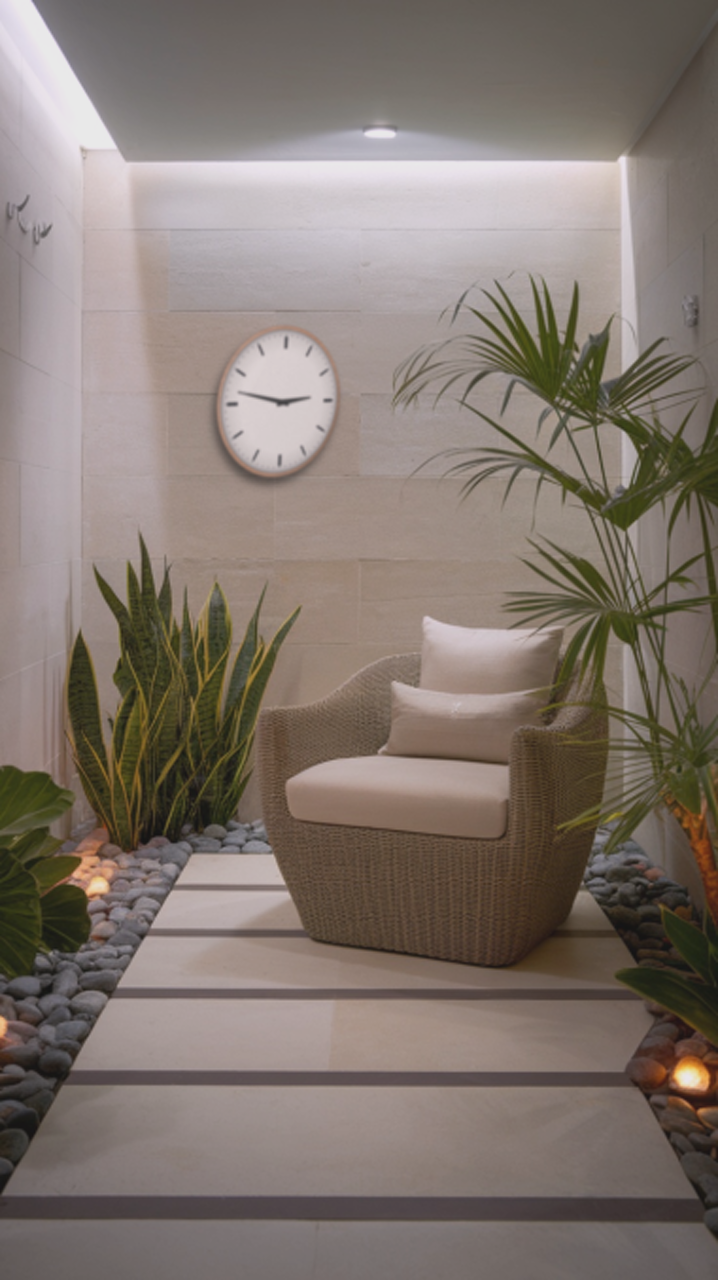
2h47
